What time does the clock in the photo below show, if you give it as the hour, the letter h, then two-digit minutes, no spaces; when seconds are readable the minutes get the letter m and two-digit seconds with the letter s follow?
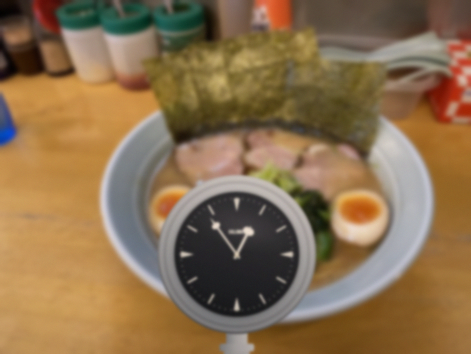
12h54
